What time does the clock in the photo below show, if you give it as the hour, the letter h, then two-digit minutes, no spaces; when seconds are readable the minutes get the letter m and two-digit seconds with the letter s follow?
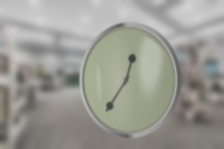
12h36
